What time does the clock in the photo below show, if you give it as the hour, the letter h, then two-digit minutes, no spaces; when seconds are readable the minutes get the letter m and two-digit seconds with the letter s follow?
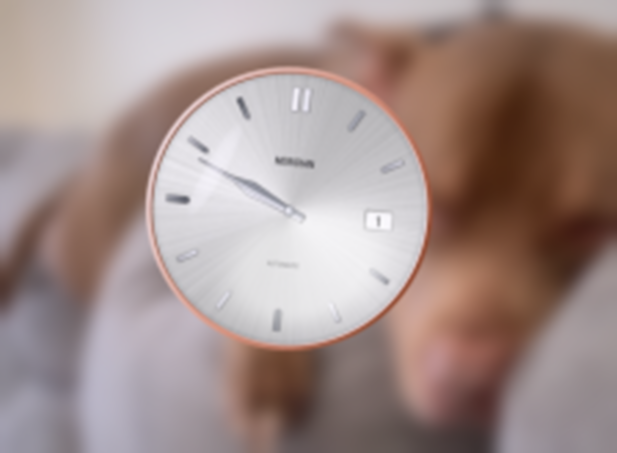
9h49
